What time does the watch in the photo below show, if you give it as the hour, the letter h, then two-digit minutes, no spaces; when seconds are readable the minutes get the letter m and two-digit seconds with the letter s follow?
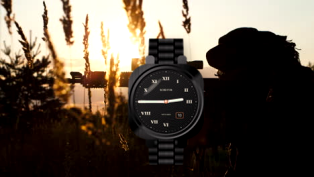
2h45
